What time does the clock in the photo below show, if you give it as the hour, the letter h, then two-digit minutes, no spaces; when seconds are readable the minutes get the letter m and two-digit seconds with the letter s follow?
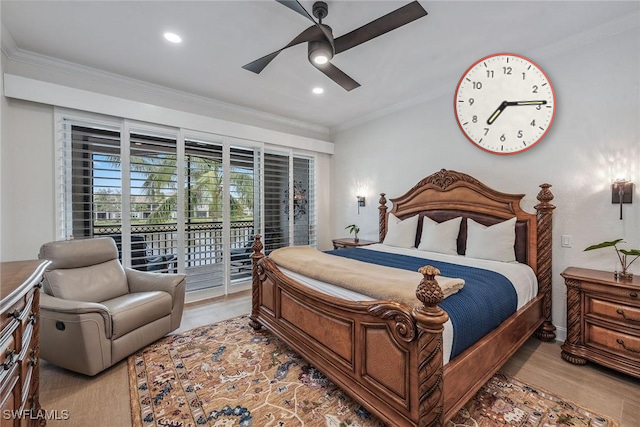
7h14
